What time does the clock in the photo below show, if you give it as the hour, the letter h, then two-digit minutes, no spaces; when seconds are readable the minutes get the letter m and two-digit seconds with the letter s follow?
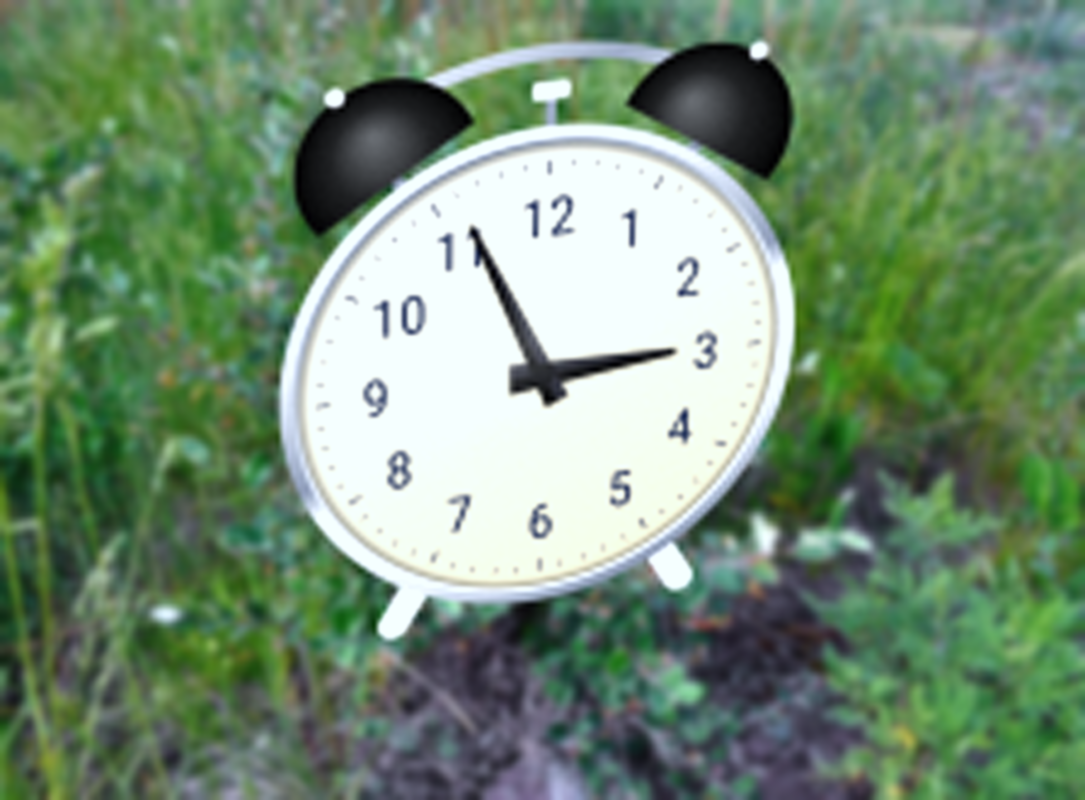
2h56
